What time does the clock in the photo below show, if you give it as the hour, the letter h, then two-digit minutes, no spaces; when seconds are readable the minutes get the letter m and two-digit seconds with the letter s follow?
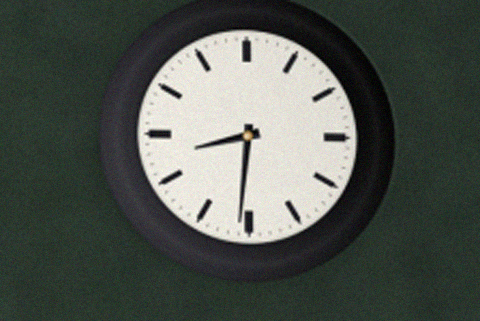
8h31
